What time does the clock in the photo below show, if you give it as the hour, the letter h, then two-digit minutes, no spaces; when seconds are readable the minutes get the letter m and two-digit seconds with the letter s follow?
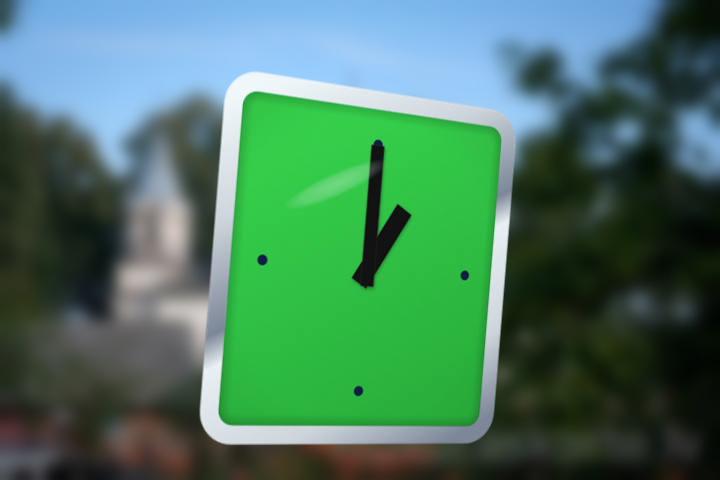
1h00
